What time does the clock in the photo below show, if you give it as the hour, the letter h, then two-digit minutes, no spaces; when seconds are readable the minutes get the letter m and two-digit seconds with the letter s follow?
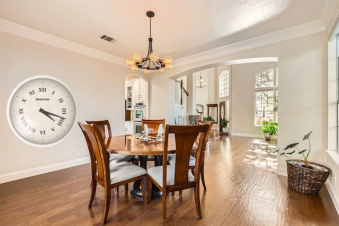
4h18
